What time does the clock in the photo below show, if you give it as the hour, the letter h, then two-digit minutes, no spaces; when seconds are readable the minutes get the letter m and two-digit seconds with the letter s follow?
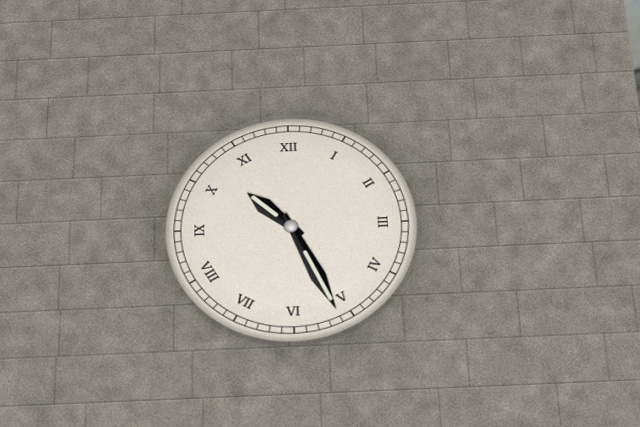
10h26
